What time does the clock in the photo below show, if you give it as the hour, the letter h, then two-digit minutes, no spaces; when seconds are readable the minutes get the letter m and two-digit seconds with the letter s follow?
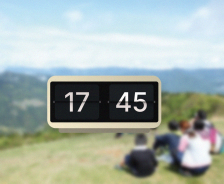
17h45
